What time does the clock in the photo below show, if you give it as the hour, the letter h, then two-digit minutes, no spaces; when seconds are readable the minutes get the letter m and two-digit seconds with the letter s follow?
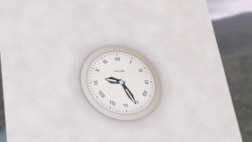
9h26
